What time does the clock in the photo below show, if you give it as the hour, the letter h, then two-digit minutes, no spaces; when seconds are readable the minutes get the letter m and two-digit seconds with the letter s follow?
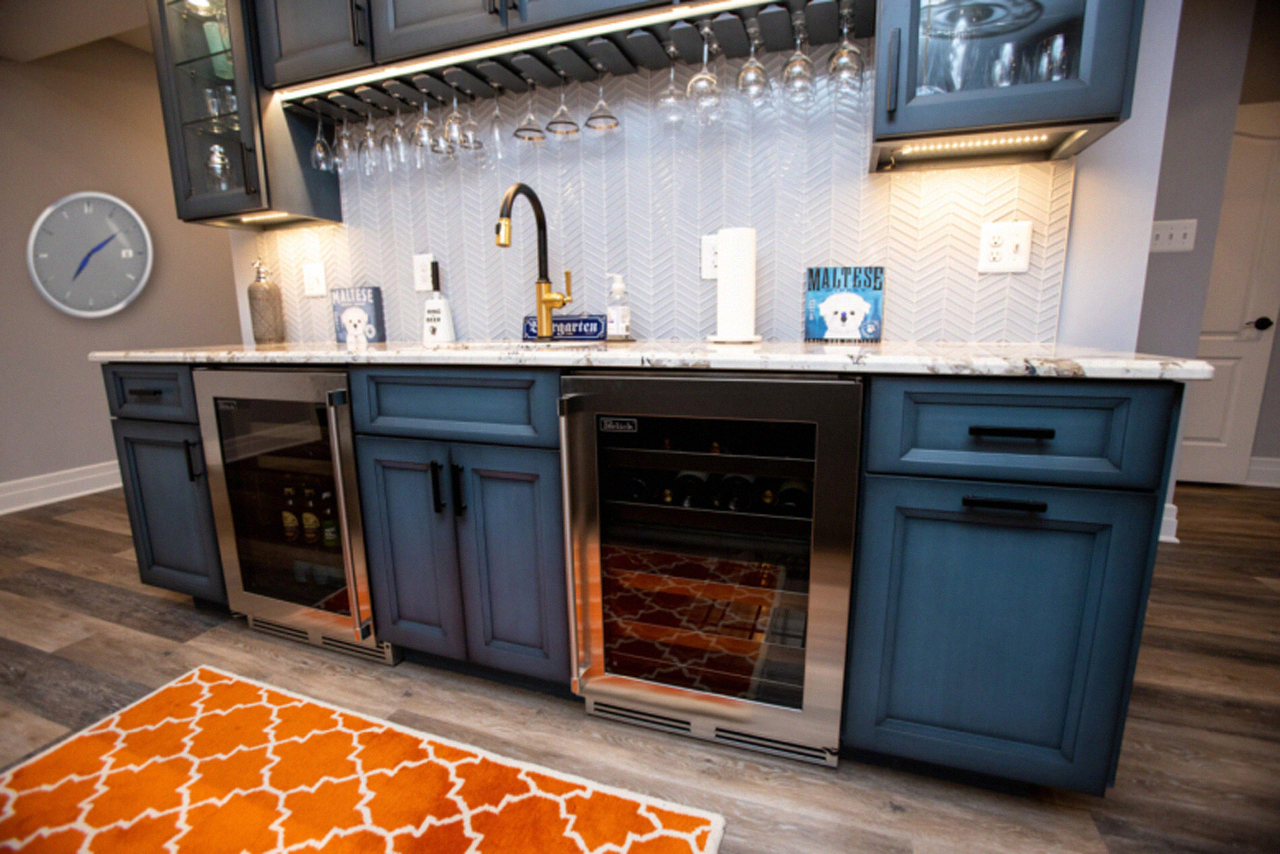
7h09
